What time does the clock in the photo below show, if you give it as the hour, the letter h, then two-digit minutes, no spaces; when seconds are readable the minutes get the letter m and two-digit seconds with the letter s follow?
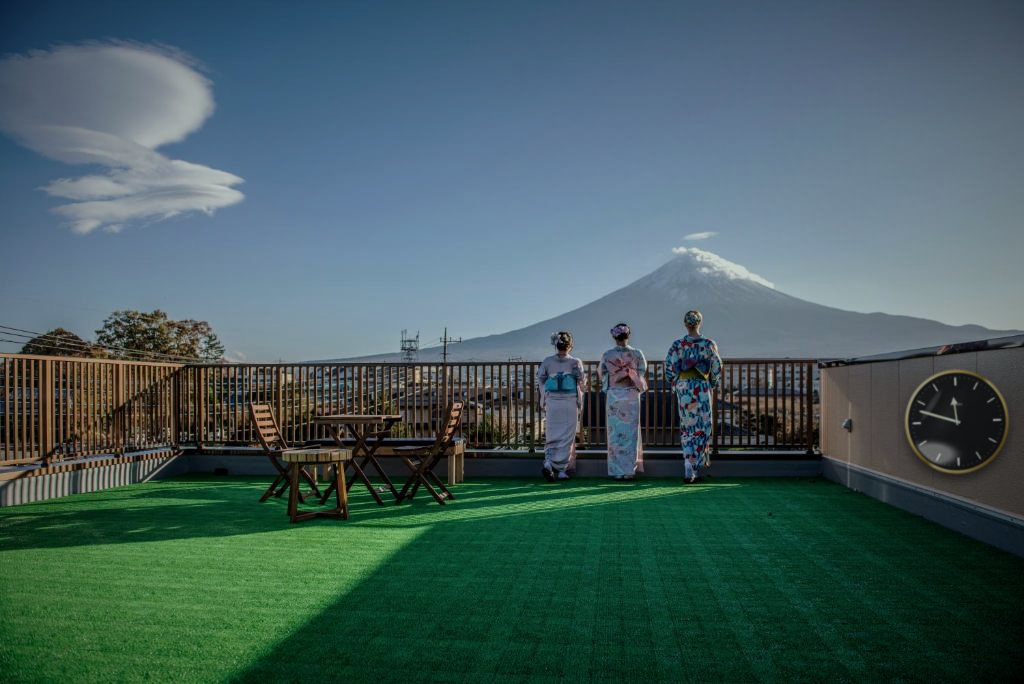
11h48
